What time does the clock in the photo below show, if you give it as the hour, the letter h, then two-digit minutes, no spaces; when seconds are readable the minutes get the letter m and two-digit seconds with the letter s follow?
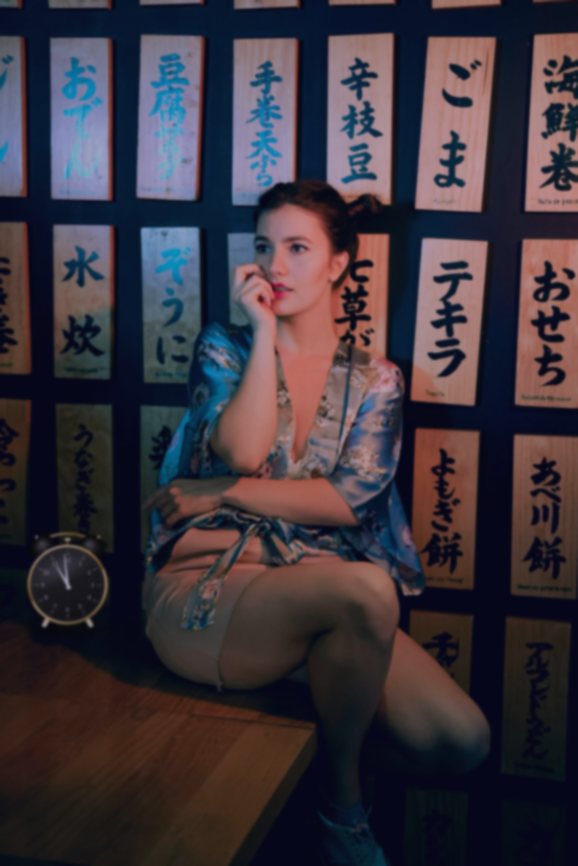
10h59
